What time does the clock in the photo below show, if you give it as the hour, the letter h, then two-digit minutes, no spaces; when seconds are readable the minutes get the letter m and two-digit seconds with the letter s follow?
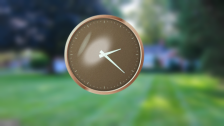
2h22
